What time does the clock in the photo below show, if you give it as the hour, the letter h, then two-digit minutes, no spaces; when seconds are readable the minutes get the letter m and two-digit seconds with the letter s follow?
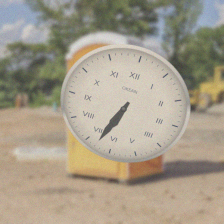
6h33
